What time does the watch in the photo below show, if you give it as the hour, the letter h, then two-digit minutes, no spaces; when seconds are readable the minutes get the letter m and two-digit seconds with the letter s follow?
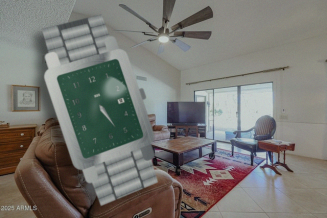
5h27
